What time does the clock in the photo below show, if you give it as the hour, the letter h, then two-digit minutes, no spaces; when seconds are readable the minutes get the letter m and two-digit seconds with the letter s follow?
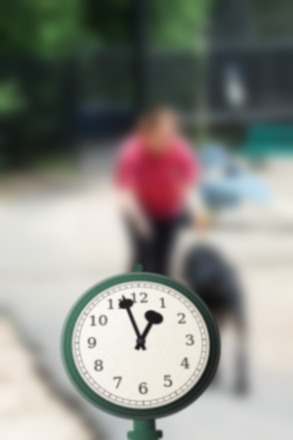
12h57
